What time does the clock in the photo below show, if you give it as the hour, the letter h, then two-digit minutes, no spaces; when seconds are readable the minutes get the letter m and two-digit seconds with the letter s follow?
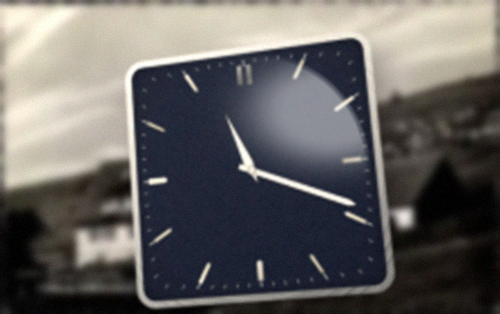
11h19
